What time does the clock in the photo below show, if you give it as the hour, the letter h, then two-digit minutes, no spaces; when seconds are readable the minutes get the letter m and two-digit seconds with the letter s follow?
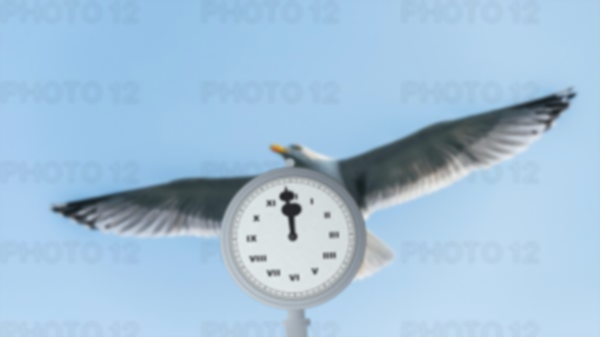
11h59
